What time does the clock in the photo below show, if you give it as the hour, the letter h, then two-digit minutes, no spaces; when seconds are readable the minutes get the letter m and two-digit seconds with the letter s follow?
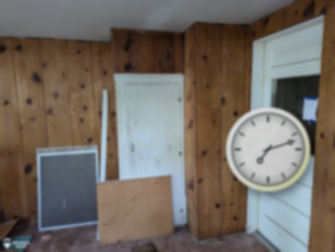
7h12
